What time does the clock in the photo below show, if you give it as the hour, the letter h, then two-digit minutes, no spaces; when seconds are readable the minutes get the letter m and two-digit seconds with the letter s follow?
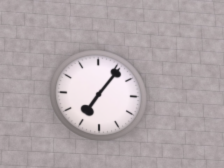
7h06
